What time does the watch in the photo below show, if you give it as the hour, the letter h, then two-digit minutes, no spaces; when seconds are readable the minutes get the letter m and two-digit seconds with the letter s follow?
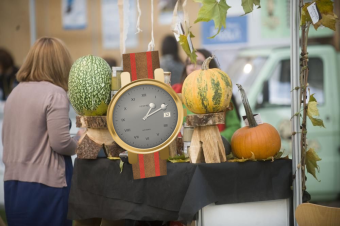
1h11
